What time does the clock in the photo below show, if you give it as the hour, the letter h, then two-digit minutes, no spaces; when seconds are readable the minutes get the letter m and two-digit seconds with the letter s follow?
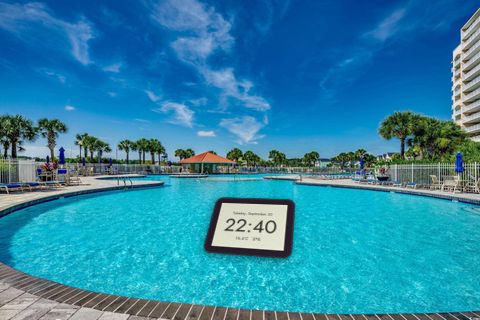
22h40
